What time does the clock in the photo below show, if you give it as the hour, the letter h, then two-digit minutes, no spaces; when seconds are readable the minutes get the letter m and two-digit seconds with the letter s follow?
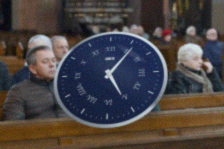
5h06
